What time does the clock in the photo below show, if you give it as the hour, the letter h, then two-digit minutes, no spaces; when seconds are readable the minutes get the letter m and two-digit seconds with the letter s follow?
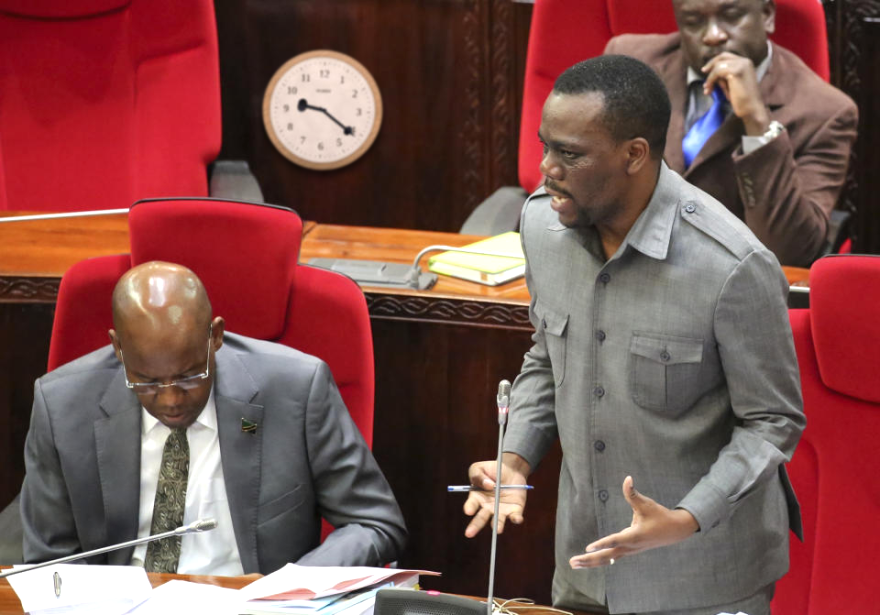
9h21
